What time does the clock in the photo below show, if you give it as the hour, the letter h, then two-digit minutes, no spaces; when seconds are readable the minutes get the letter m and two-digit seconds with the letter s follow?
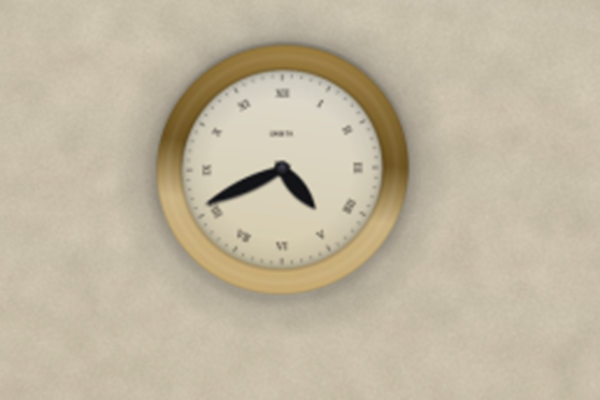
4h41
